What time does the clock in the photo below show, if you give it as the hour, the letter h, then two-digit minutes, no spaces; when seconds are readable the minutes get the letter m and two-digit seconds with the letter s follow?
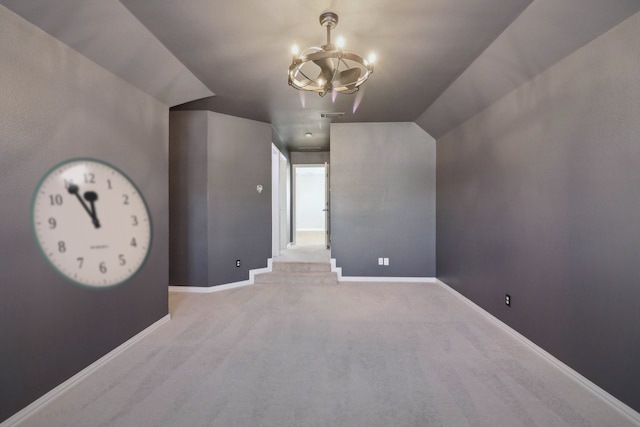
11h55
